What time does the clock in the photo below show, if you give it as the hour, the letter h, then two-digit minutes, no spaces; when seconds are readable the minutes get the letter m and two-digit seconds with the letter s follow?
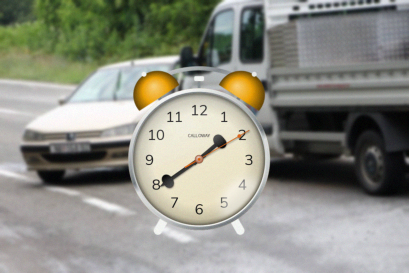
1h39m10s
